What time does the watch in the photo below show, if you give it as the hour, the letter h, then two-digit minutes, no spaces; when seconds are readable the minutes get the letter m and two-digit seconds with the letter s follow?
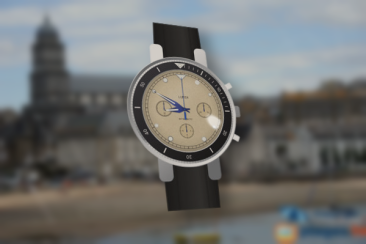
8h50
